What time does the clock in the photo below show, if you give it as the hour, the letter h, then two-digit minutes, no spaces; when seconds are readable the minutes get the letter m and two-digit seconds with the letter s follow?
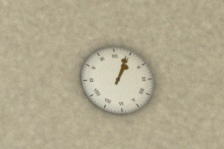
1h04
